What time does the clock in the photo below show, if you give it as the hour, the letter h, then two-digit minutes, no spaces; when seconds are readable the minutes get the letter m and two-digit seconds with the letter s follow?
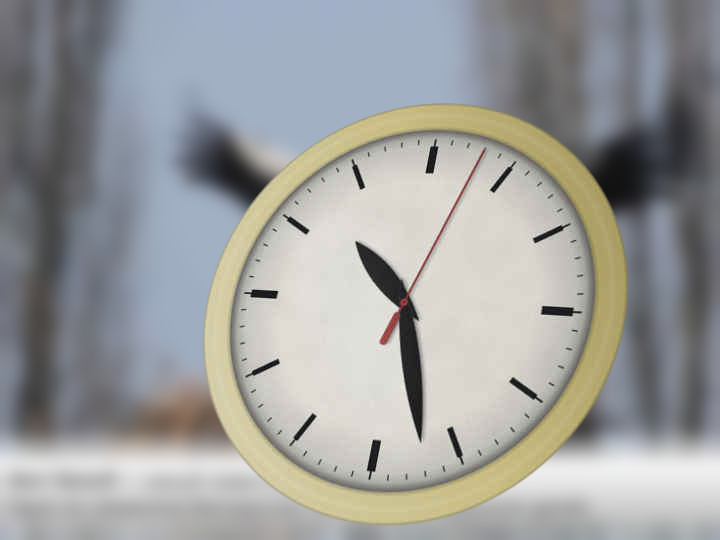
10h27m03s
